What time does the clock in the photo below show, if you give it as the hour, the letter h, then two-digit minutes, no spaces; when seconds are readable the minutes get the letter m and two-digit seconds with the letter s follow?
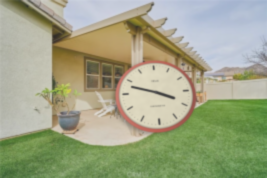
3h48
